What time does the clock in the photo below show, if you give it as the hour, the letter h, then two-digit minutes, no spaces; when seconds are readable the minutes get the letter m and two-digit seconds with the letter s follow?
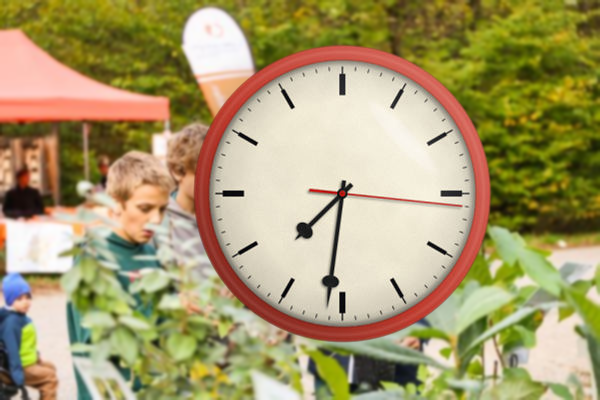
7h31m16s
